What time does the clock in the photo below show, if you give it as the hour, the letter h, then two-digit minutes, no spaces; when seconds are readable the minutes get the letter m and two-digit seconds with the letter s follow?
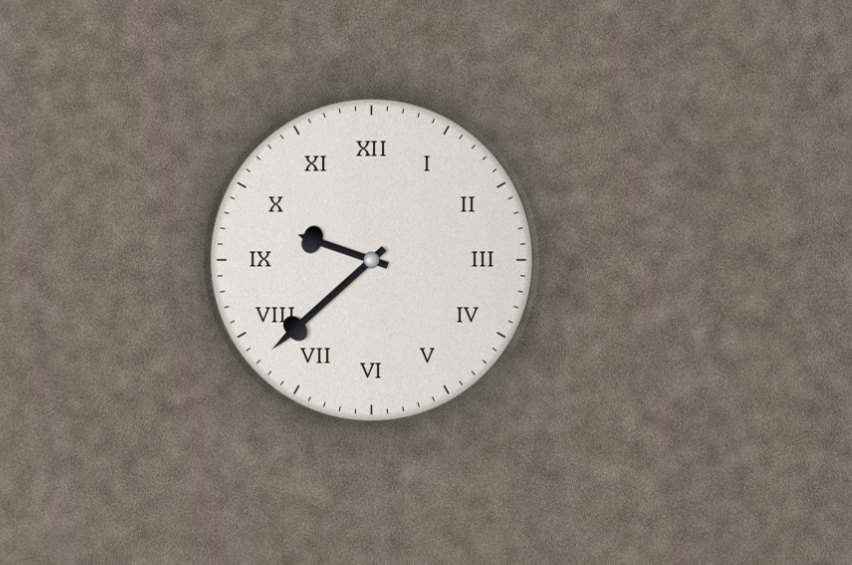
9h38
